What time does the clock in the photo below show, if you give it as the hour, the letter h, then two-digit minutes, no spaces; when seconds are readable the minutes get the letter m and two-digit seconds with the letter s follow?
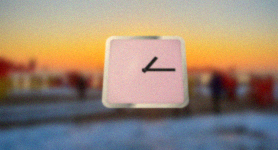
1h15
